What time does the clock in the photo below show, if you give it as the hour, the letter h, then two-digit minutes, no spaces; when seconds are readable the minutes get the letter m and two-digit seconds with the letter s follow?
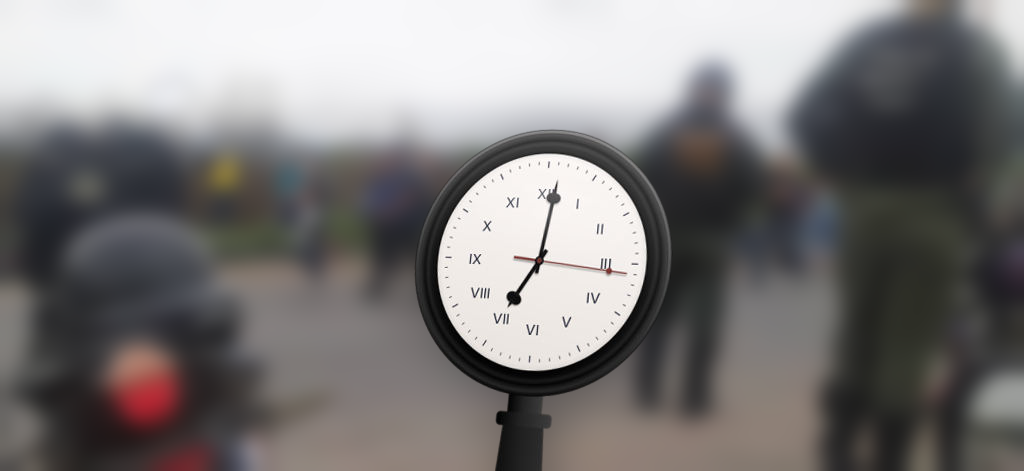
7h01m16s
